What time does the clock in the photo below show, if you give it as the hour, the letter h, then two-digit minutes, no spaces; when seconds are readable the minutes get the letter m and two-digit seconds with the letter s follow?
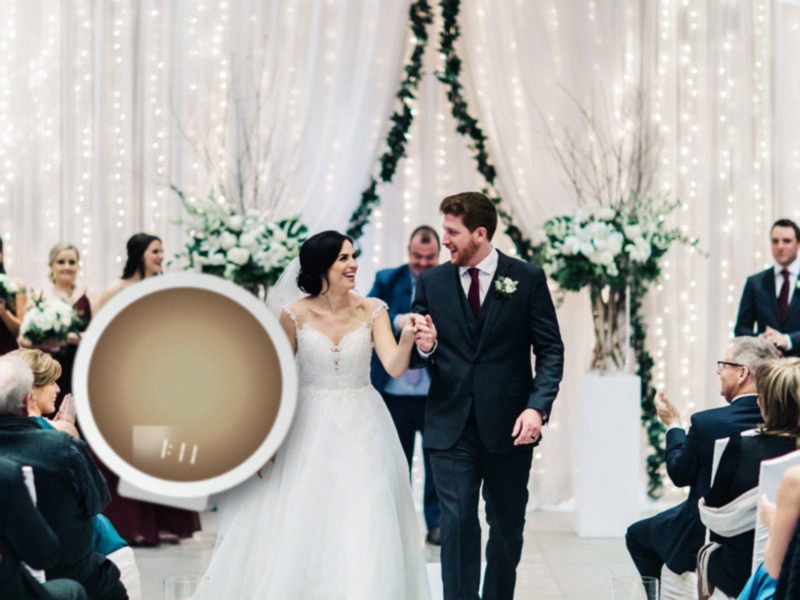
1h11
